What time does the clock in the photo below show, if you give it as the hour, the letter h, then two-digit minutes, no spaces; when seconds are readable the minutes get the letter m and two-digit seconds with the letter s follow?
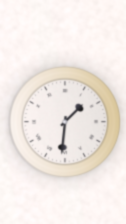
1h31
